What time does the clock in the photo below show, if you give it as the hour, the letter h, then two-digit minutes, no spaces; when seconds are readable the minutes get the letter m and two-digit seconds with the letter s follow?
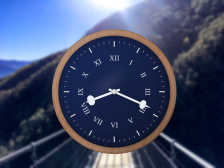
8h19
